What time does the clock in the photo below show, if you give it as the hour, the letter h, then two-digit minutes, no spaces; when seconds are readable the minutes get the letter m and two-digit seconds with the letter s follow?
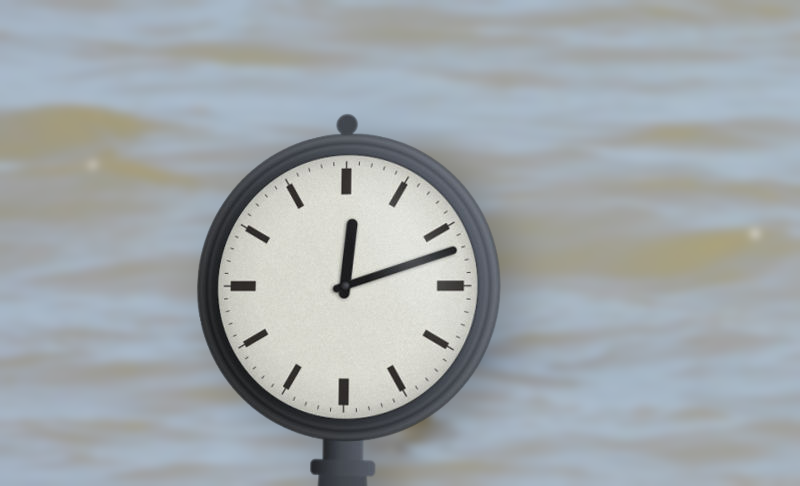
12h12
